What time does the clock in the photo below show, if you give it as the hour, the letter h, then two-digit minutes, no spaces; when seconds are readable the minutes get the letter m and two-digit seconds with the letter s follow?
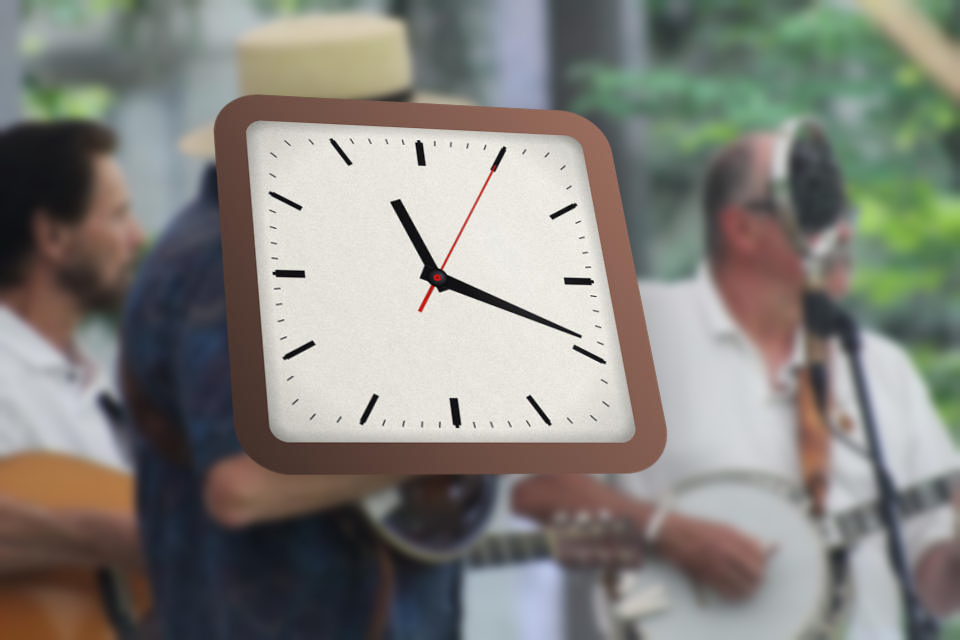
11h19m05s
